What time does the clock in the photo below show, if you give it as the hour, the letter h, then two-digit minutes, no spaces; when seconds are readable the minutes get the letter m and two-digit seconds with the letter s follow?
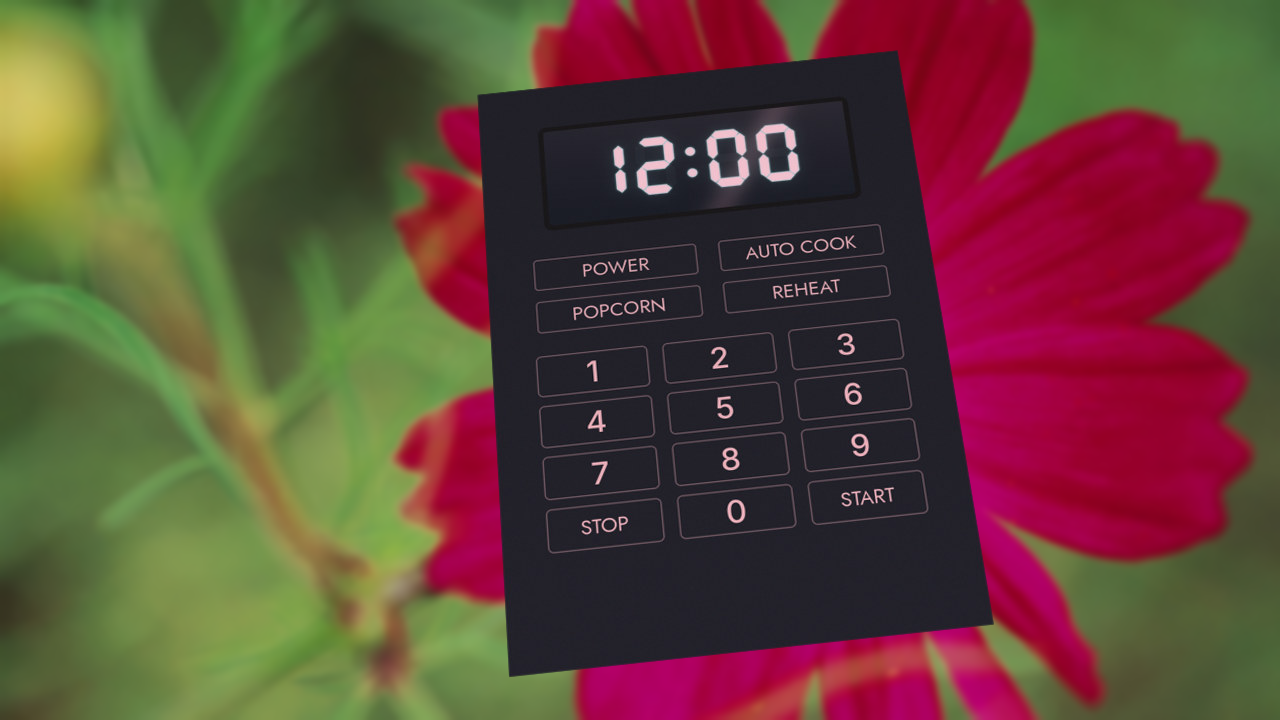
12h00
